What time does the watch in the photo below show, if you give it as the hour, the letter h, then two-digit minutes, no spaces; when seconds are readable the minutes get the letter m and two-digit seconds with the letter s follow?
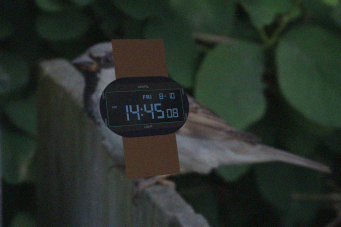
14h45m08s
